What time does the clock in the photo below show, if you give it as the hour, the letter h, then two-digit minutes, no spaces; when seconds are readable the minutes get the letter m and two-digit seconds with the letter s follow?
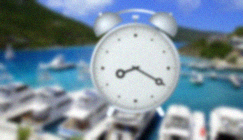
8h20
